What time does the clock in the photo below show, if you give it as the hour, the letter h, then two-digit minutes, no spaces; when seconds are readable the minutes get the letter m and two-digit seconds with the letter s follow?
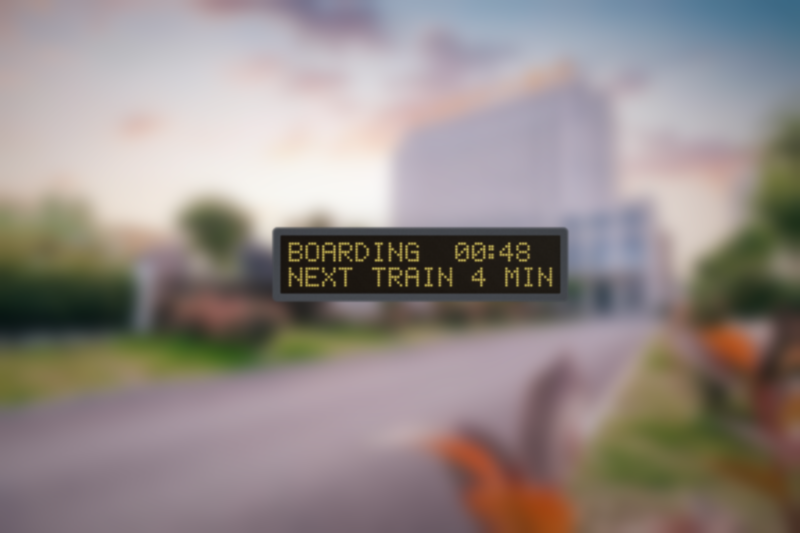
0h48
